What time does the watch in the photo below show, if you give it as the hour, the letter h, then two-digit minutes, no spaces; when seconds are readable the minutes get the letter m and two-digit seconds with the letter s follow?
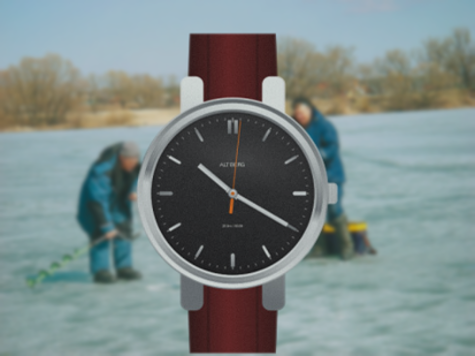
10h20m01s
